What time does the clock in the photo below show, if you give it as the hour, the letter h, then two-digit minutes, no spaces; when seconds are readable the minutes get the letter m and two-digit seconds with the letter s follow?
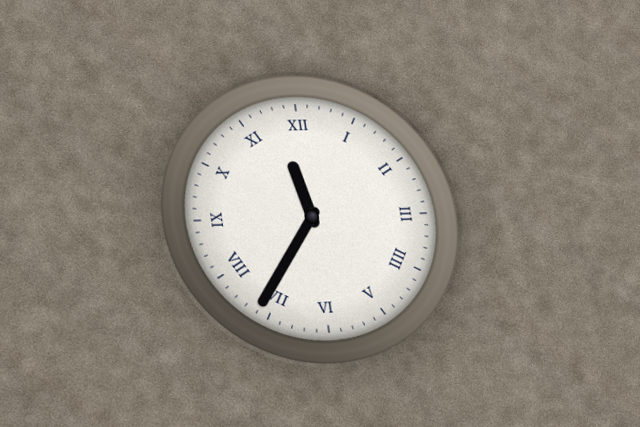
11h36
